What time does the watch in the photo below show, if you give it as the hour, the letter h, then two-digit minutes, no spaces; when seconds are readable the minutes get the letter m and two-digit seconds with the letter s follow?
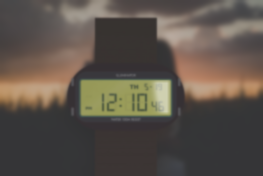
12h10
